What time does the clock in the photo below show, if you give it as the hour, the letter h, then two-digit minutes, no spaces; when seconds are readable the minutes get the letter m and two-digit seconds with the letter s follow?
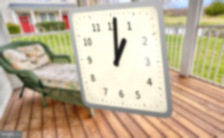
1h01
